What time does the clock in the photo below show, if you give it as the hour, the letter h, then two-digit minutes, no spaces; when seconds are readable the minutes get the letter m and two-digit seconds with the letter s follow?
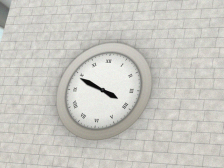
3h49
